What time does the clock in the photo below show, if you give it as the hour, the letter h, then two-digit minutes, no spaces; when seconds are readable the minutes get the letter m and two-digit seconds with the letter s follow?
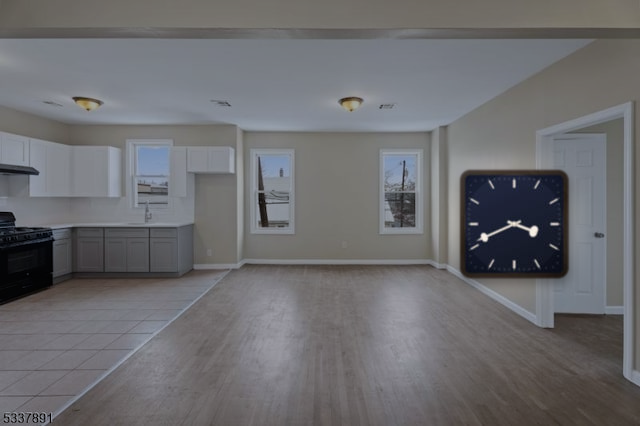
3h41
